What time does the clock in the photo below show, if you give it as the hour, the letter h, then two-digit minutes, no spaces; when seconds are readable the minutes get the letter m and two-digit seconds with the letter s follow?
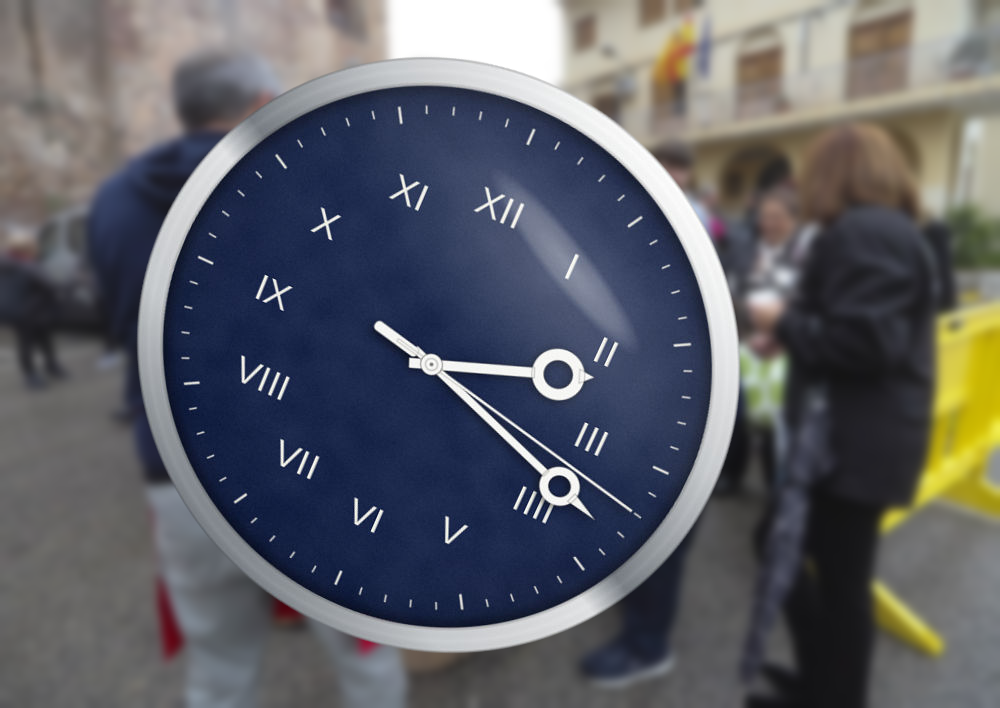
2h18m17s
